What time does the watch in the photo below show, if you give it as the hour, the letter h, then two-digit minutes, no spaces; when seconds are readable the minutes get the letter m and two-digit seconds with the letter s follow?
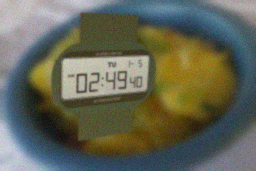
2h49m40s
